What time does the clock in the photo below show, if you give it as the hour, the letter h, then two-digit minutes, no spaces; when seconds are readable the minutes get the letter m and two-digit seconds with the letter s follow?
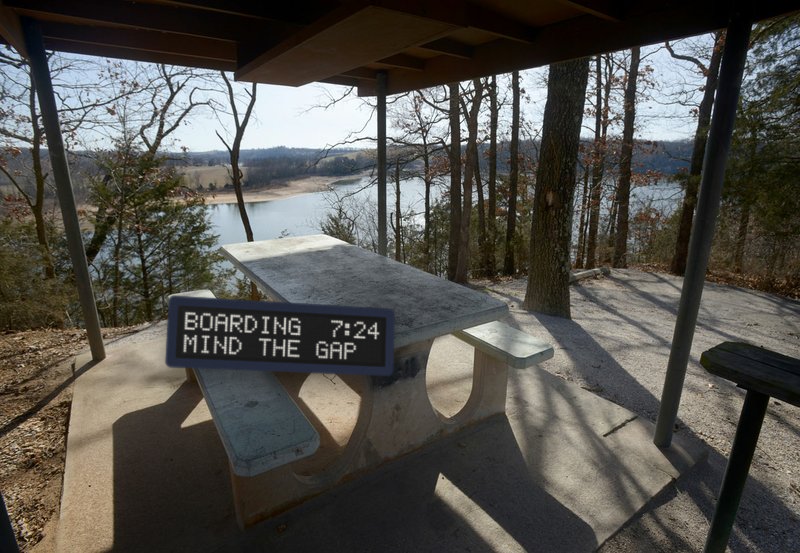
7h24
